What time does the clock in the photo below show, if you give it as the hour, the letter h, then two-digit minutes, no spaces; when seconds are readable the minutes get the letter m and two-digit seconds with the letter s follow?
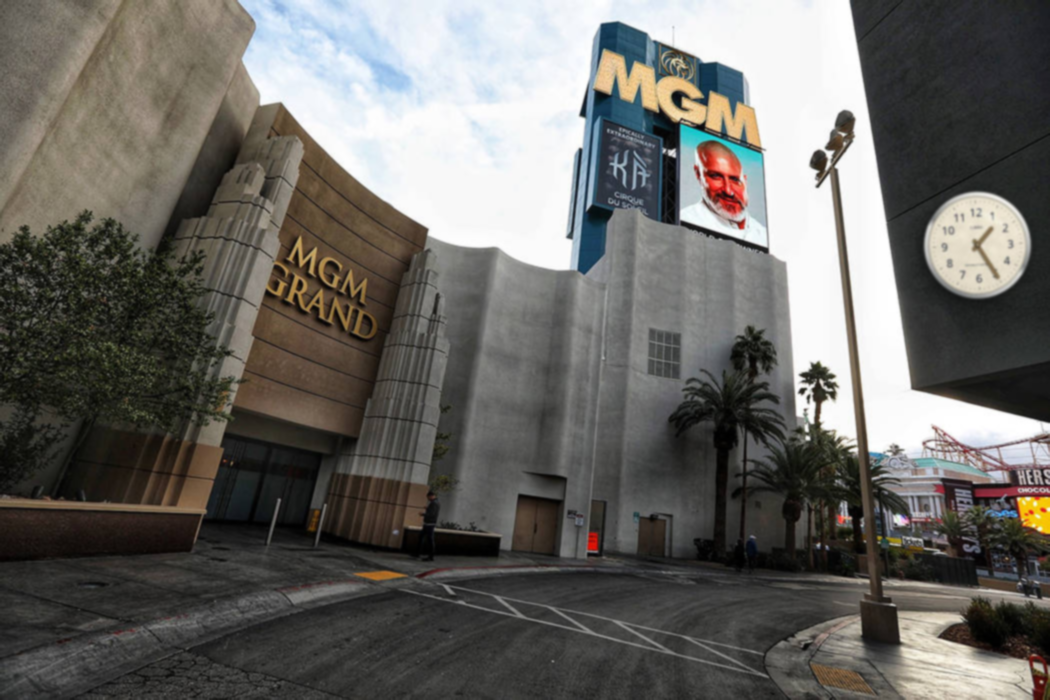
1h25
